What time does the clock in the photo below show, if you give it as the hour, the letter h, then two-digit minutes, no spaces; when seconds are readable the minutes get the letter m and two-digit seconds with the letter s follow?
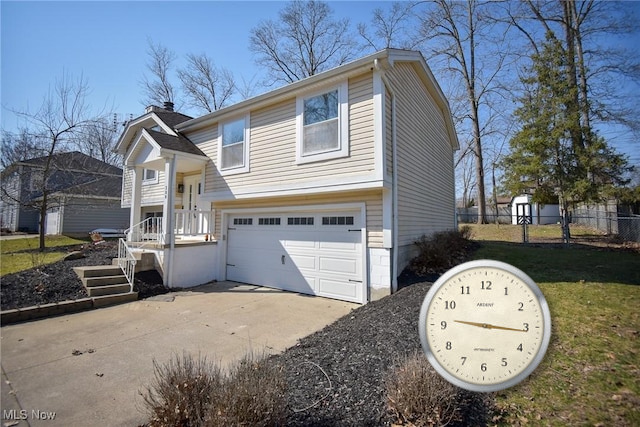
9h16
